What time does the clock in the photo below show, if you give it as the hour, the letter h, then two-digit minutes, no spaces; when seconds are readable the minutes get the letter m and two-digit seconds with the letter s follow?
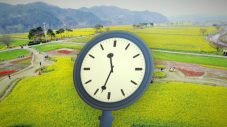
11h33
